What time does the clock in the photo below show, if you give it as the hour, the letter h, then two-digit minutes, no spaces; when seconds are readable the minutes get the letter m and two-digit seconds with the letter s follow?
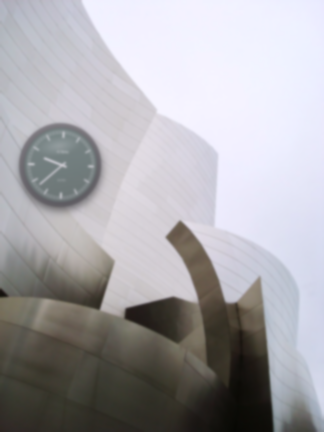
9h38
